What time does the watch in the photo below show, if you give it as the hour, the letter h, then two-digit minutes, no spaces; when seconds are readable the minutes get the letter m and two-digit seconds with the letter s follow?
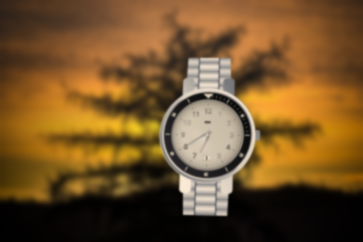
6h40
